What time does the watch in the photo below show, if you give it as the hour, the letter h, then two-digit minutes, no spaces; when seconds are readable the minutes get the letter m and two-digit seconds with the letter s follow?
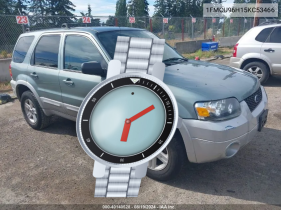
6h09
